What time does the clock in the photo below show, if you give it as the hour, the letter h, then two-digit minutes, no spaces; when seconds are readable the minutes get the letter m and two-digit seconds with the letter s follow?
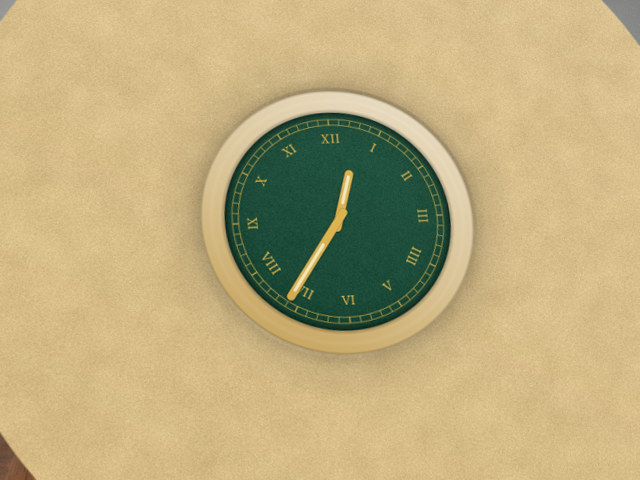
12h36
